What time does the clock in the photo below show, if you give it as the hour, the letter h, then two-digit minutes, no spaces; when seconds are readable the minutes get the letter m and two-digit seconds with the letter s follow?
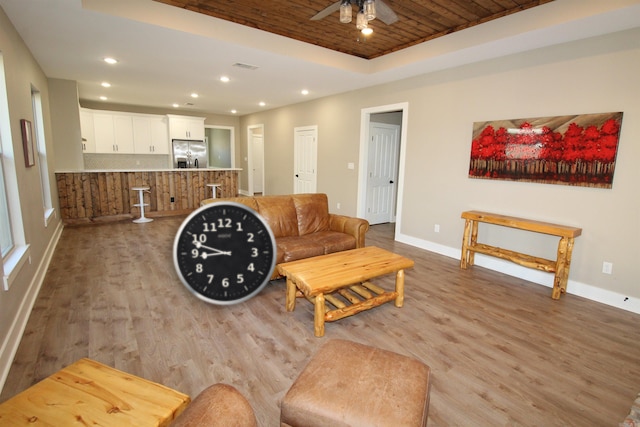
8h48
